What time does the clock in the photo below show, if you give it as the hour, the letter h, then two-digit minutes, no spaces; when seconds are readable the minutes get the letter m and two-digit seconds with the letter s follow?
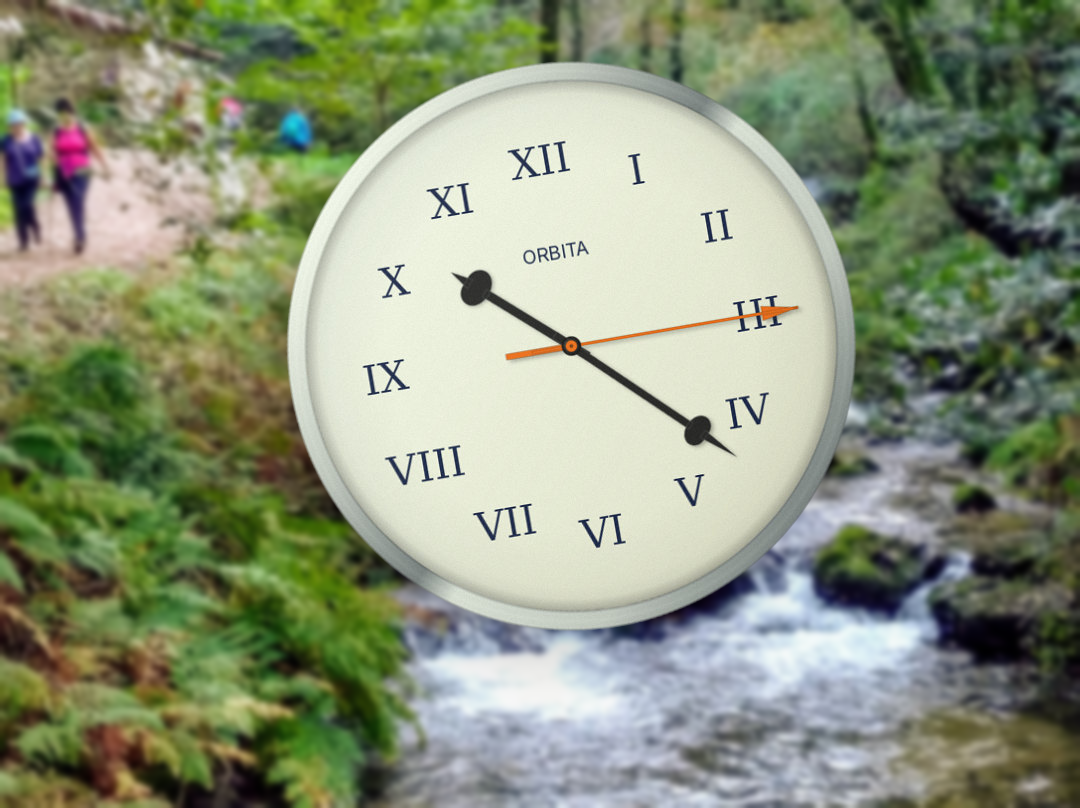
10h22m15s
